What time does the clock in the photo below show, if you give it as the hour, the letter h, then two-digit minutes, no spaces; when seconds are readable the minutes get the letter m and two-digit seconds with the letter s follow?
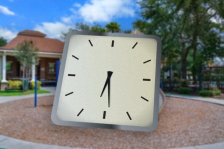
6h29
